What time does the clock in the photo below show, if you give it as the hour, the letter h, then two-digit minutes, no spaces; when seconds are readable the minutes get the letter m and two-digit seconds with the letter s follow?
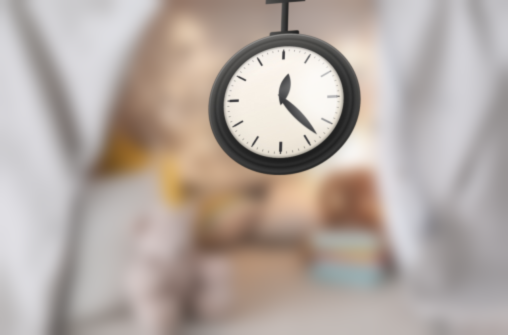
12h23
